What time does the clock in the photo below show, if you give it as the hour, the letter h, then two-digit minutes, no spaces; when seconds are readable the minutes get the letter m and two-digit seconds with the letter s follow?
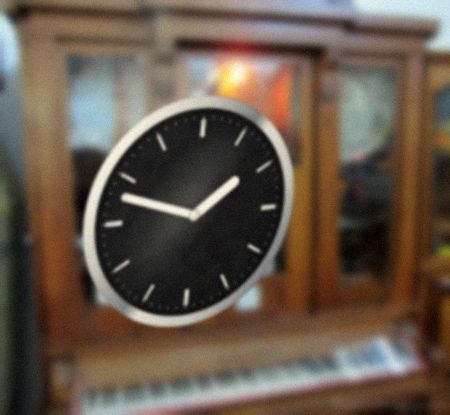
1h48
